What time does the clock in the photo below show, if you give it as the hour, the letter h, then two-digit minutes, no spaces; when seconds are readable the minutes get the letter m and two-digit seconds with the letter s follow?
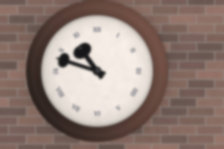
10h48
